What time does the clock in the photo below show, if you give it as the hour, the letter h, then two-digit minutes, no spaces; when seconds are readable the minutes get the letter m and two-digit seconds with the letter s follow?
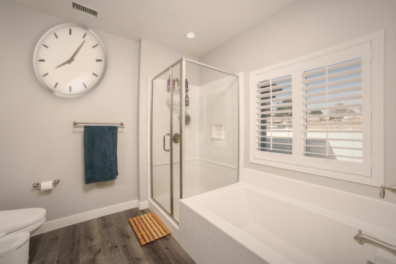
8h06
